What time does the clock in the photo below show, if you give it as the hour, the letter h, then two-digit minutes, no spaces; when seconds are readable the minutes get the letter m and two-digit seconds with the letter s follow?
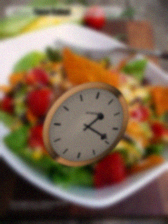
1h19
